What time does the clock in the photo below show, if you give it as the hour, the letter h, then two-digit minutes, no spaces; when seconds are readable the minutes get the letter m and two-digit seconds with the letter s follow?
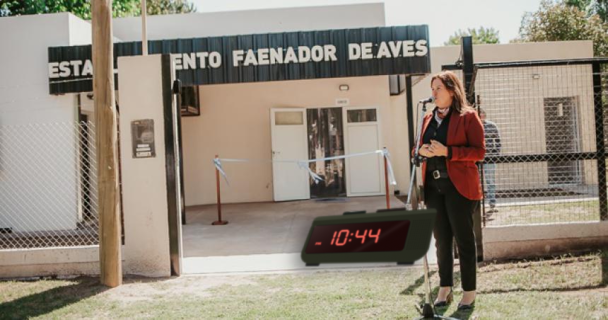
10h44
